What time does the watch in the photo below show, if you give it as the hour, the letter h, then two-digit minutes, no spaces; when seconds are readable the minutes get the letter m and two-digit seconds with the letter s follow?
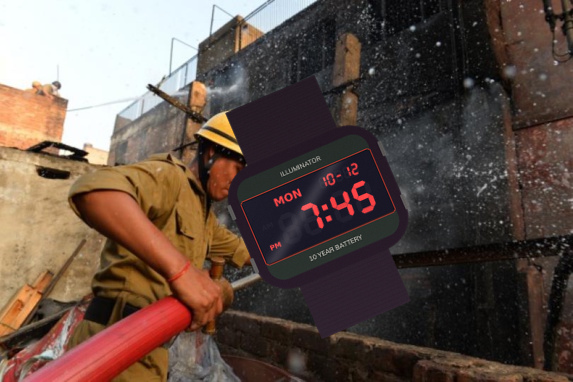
7h45
